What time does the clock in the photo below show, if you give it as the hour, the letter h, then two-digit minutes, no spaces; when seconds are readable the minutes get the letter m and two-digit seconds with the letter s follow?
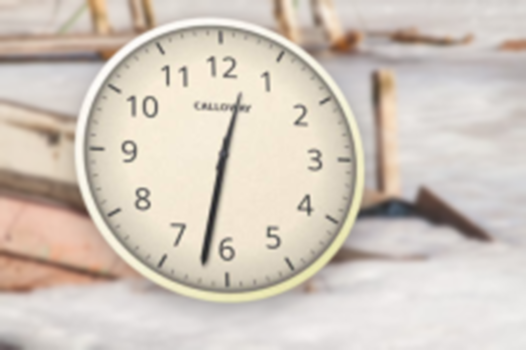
12h32
